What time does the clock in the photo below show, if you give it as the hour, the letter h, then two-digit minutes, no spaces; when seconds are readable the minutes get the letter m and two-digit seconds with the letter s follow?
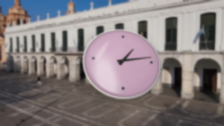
1h13
